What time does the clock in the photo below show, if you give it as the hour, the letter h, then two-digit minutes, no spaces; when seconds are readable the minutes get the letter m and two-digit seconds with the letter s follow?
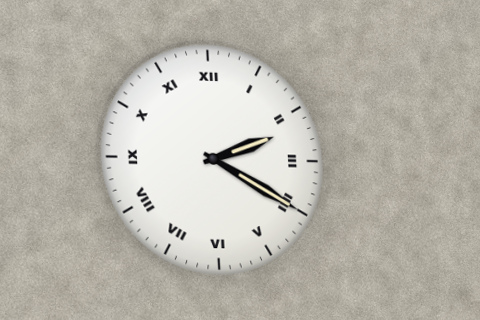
2h20
